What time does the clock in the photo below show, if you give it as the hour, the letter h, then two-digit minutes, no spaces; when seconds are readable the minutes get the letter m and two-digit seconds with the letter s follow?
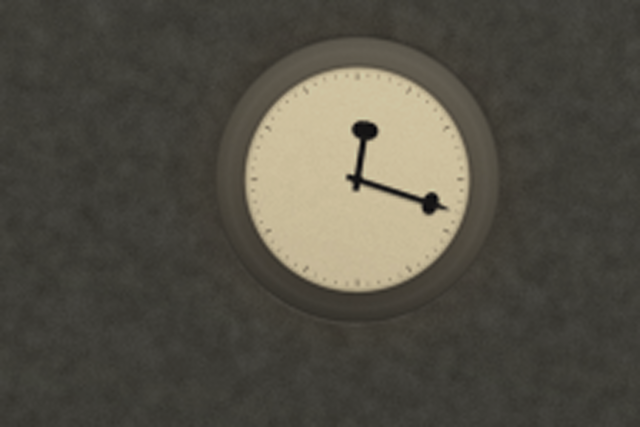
12h18
